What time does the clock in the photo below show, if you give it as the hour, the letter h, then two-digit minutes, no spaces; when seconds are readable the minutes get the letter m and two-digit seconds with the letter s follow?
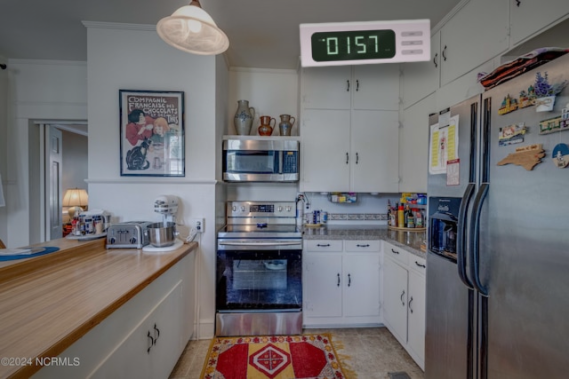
1h57
